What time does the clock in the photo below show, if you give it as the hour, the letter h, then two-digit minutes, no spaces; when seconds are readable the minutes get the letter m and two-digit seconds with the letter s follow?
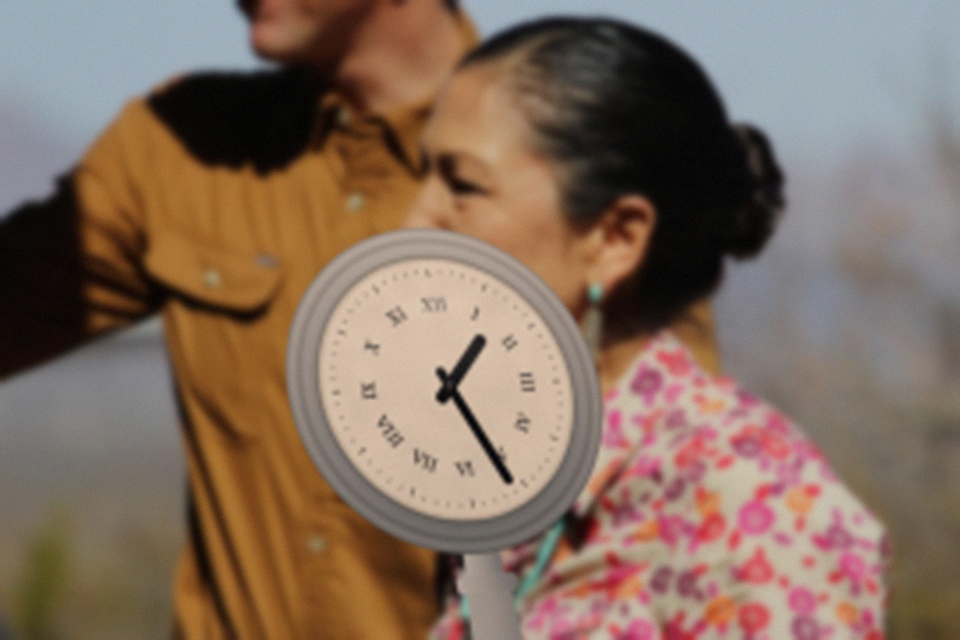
1h26
